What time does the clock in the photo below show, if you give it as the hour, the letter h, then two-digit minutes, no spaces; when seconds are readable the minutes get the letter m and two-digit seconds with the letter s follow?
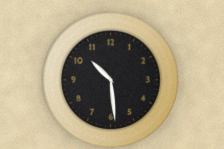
10h29
